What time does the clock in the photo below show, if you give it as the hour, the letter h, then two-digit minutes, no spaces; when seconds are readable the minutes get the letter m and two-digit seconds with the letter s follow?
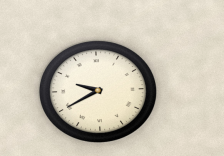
9h40
